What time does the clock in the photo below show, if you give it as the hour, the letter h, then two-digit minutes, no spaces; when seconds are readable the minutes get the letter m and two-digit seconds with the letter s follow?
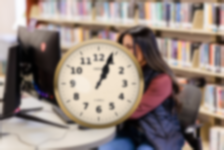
1h04
